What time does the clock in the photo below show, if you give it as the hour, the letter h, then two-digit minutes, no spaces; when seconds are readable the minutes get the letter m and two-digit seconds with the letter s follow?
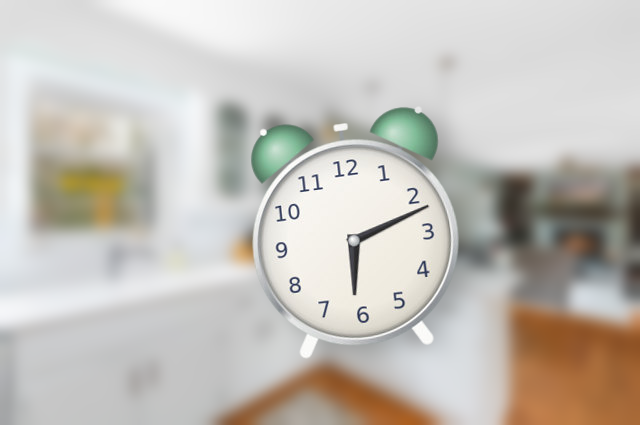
6h12
